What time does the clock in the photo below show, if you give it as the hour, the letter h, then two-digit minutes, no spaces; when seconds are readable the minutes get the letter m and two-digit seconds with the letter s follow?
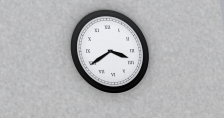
3h40
